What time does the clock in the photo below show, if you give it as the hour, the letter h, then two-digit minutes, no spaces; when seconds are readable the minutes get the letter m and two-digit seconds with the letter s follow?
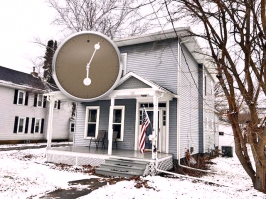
6h04
